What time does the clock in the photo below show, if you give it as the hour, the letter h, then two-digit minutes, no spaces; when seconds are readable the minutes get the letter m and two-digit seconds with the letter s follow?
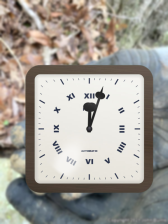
12h03
